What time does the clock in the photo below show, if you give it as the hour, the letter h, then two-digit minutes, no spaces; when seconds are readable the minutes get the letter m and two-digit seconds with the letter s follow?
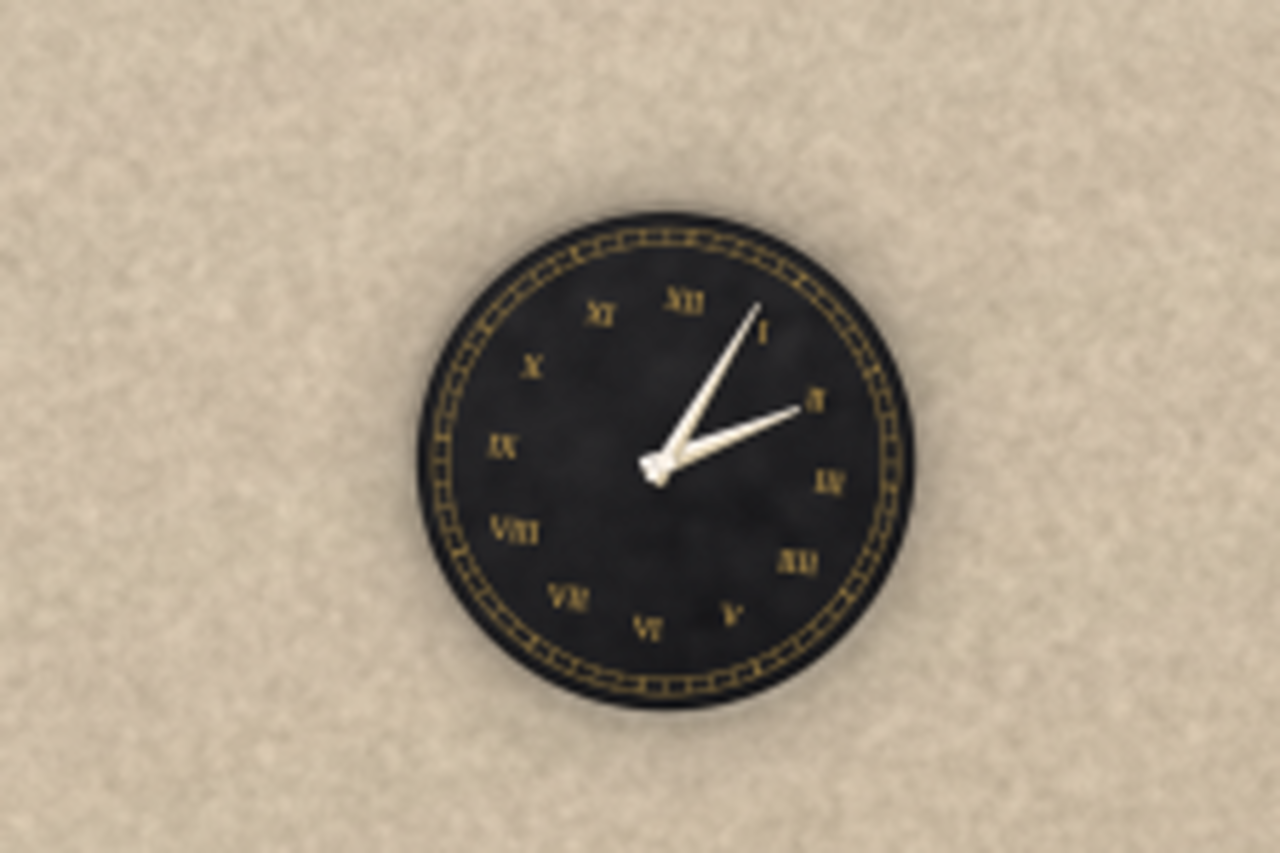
2h04
